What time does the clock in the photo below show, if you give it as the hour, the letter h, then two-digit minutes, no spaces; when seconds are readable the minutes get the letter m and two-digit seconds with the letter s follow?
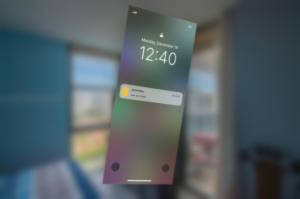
12h40
